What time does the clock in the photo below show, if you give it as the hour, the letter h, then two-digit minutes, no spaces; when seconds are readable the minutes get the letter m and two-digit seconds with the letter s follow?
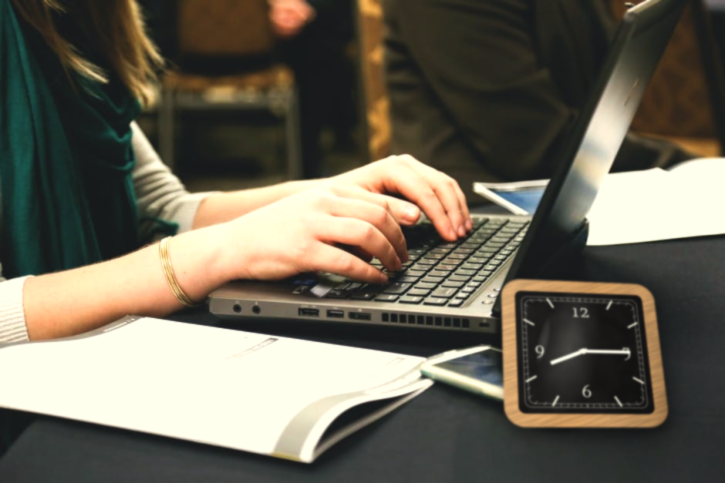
8h15
